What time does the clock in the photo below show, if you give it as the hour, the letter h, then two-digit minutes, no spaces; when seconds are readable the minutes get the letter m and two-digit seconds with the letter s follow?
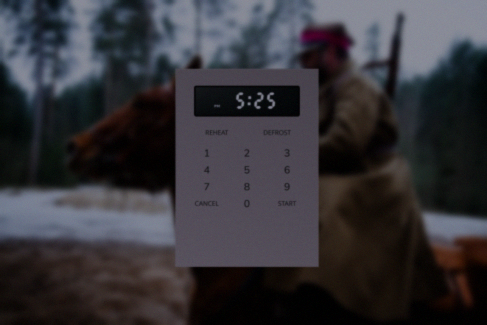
5h25
